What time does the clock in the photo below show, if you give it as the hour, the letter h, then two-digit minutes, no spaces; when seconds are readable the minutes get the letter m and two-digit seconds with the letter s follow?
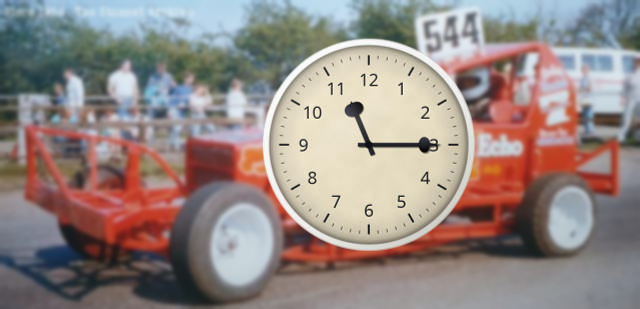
11h15
